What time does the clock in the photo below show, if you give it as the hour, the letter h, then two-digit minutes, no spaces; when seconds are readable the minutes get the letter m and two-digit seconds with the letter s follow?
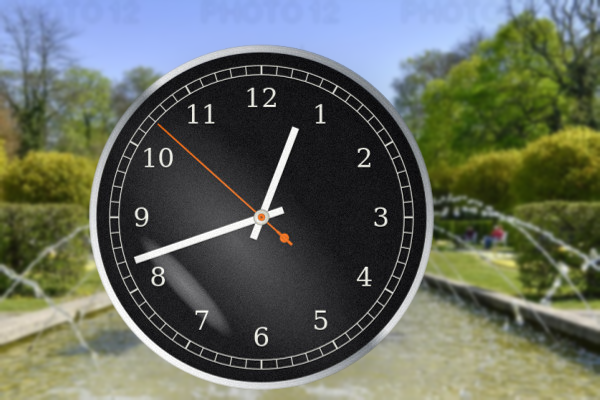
12h41m52s
